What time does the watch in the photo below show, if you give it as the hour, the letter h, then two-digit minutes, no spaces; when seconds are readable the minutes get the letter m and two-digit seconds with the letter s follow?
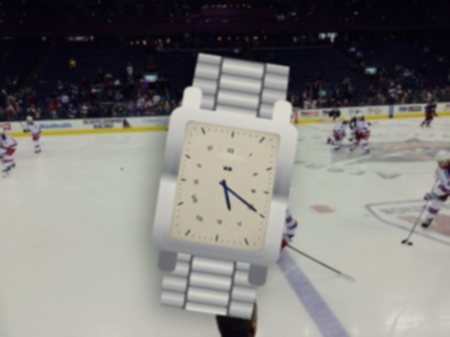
5h20
